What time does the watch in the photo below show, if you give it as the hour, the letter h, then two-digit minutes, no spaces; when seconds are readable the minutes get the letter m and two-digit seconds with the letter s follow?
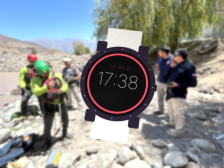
17h38
